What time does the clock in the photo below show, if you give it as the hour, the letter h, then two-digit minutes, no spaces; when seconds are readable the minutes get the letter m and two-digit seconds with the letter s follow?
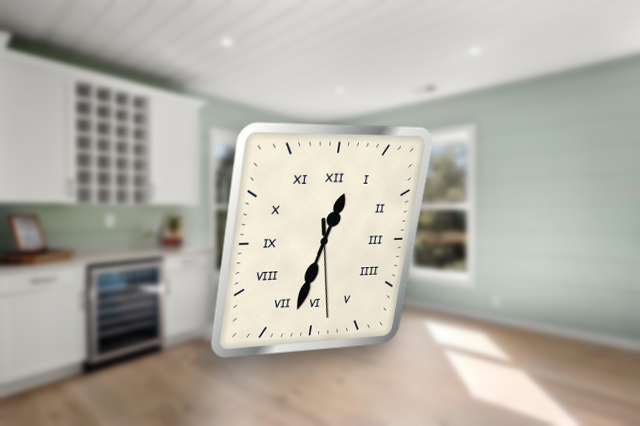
12h32m28s
